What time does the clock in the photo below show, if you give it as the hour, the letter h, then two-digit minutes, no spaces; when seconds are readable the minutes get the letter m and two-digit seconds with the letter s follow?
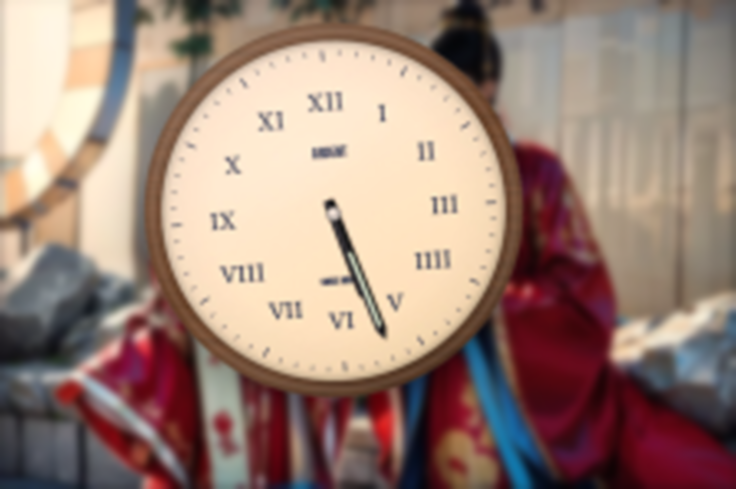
5h27
